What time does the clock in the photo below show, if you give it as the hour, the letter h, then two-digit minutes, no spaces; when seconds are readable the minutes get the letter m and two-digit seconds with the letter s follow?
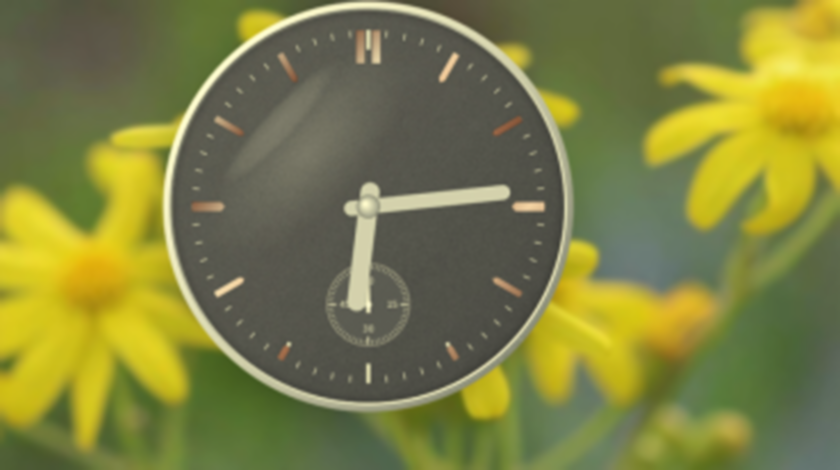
6h14
